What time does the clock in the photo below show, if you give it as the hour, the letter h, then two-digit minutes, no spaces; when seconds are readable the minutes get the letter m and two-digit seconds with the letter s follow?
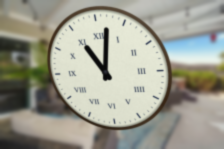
11h02
